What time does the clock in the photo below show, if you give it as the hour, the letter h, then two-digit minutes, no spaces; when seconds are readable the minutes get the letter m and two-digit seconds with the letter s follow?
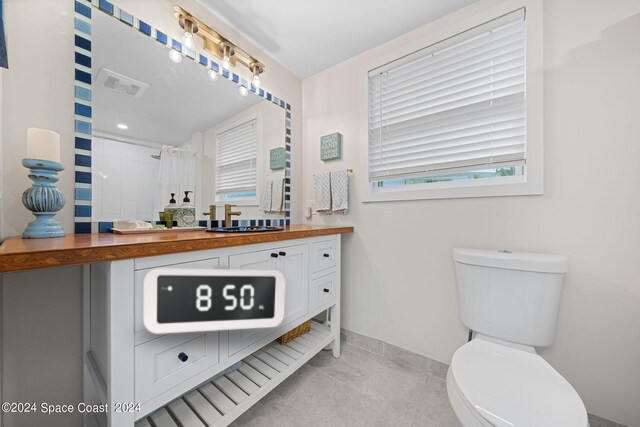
8h50
